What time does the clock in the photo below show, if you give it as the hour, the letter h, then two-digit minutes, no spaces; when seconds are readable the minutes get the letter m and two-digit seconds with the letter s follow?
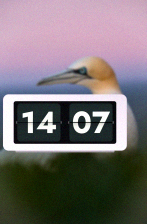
14h07
